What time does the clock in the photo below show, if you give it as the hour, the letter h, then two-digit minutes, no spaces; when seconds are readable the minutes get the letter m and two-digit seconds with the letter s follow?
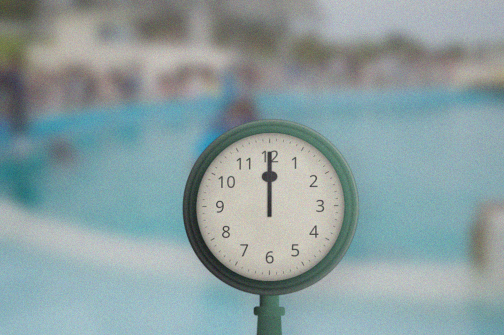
12h00
